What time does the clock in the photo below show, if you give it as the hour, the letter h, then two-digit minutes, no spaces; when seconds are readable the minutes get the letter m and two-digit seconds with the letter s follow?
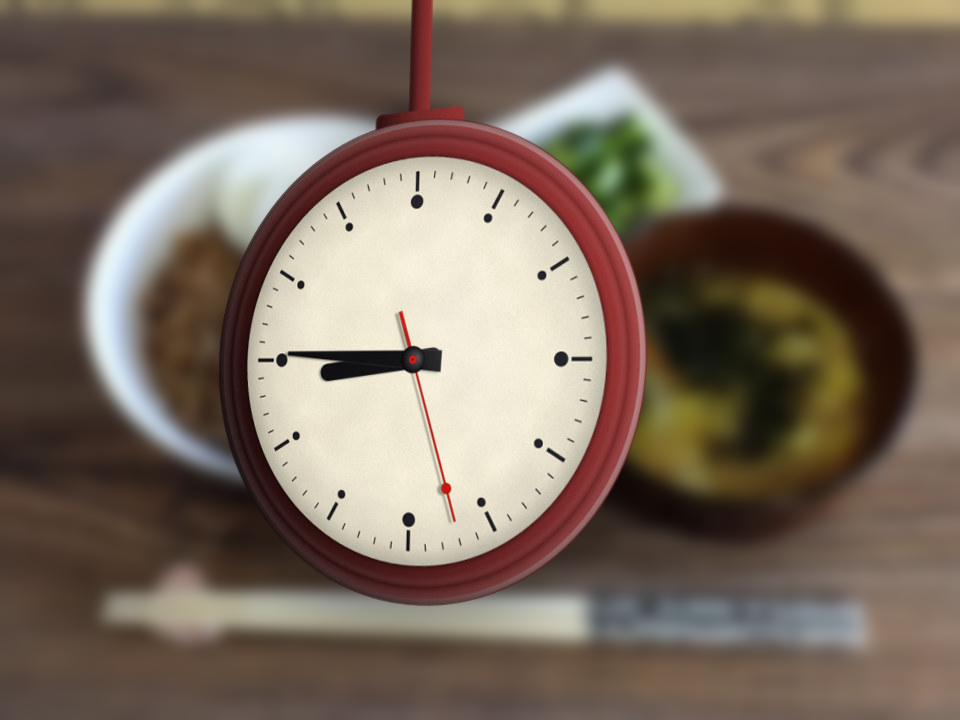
8h45m27s
